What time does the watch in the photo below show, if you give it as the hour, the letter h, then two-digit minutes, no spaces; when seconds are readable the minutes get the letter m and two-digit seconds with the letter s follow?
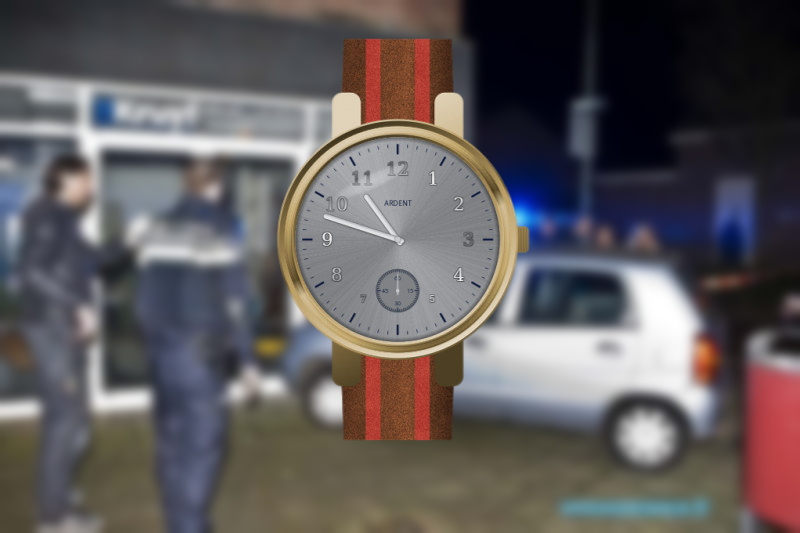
10h48
